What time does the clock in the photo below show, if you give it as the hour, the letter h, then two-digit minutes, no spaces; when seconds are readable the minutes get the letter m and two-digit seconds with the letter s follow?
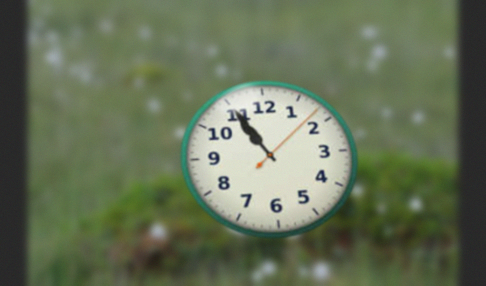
10h55m08s
